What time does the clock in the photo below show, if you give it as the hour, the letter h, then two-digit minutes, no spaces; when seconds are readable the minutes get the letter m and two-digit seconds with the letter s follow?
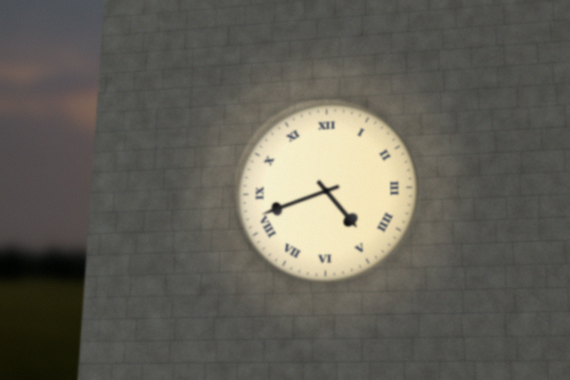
4h42
